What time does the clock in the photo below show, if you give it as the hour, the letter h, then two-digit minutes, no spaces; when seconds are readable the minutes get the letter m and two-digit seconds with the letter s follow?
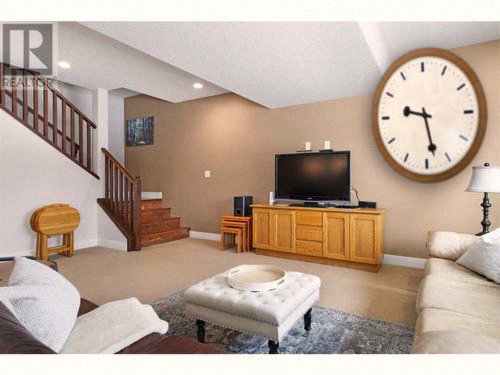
9h28
